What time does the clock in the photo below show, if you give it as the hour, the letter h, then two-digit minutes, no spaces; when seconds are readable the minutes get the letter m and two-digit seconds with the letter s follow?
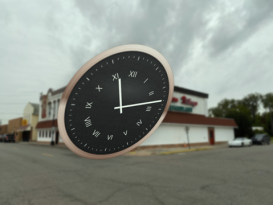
11h13
